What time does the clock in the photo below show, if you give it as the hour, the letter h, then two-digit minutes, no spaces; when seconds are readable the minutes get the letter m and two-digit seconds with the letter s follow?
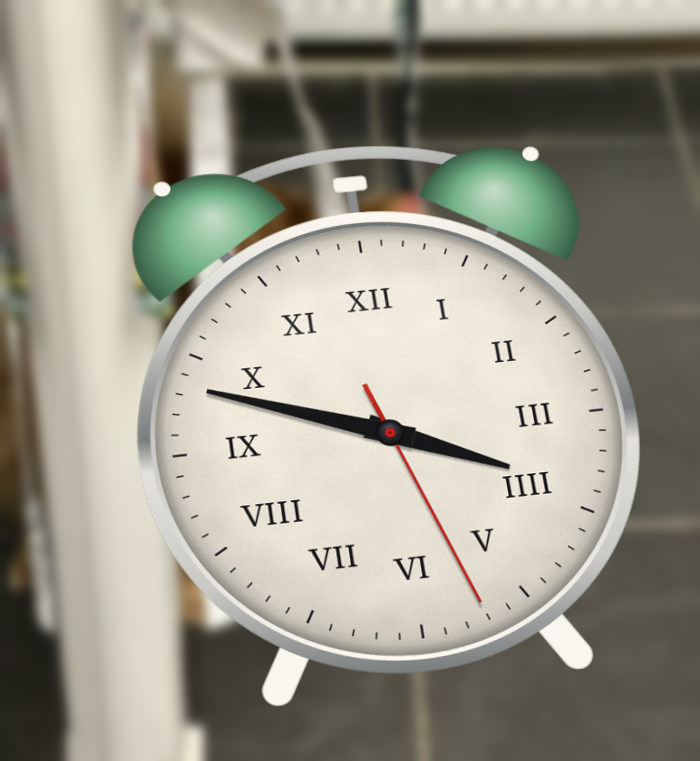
3h48m27s
